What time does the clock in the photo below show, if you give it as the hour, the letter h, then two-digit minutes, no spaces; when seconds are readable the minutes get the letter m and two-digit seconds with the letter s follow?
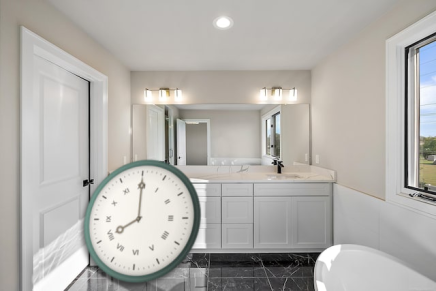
8h00
